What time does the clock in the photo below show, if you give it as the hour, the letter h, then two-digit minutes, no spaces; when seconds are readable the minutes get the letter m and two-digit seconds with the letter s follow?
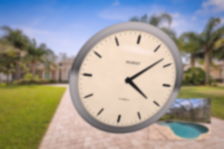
4h08
